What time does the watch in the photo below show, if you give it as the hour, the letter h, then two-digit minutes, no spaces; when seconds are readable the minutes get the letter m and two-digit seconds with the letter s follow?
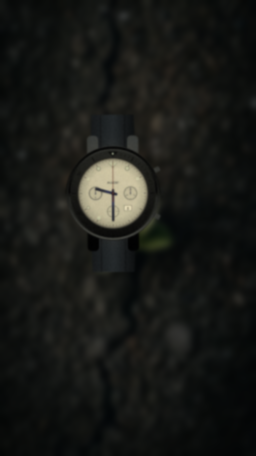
9h30
